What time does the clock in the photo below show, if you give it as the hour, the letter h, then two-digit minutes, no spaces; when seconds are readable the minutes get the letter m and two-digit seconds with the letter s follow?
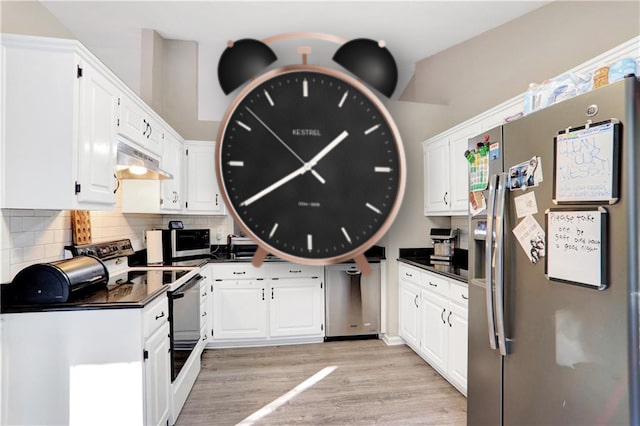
1h39m52s
